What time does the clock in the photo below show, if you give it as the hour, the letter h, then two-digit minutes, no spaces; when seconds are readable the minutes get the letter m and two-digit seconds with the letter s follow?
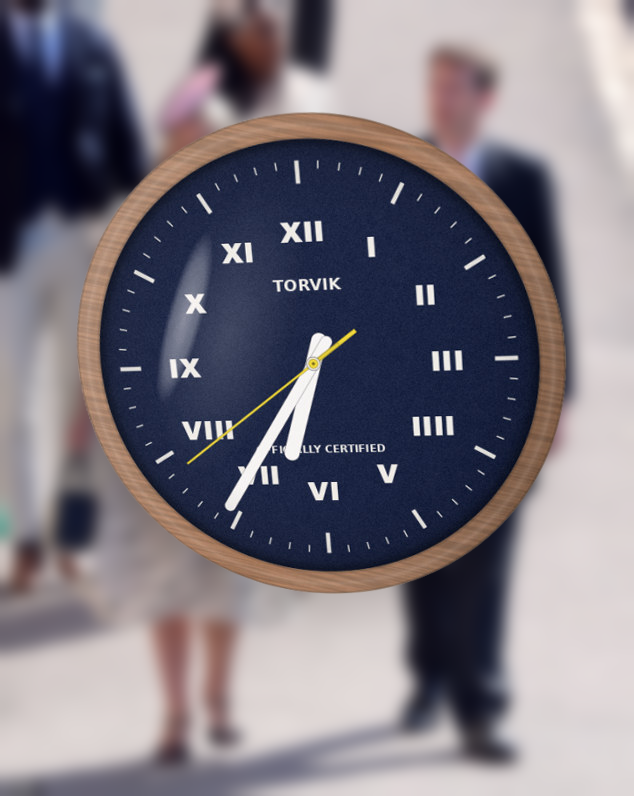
6h35m39s
